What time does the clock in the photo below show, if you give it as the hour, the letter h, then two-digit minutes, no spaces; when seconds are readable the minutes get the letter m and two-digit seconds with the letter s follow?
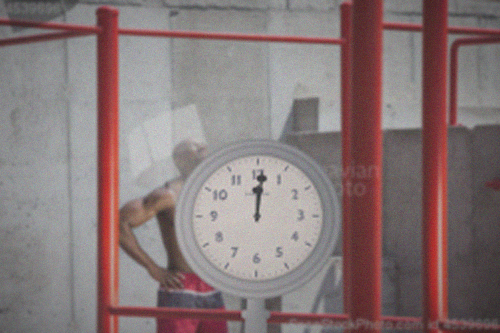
12h01
